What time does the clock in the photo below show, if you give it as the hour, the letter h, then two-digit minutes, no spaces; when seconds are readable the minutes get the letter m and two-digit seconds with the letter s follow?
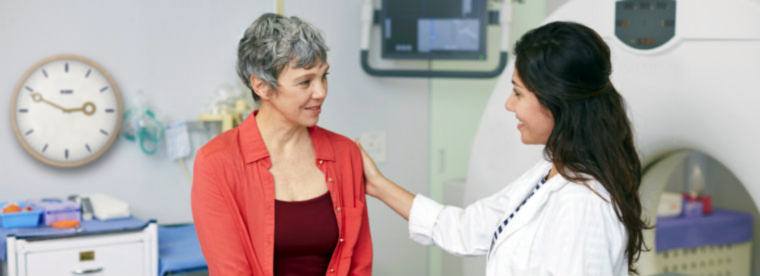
2h49
